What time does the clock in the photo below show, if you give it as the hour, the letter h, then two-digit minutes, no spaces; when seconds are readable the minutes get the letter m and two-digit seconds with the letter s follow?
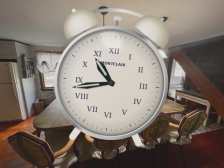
10h43
